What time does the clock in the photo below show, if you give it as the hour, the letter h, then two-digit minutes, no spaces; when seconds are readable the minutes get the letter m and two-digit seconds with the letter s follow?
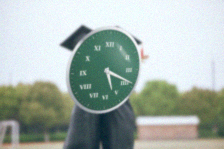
5h19
